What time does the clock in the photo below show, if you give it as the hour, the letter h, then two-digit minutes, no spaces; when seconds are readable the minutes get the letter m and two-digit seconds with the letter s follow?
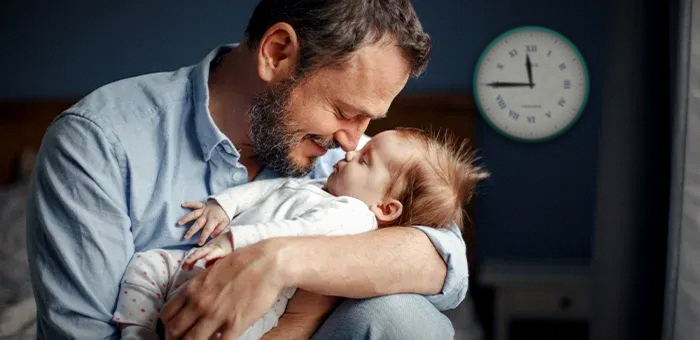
11h45
